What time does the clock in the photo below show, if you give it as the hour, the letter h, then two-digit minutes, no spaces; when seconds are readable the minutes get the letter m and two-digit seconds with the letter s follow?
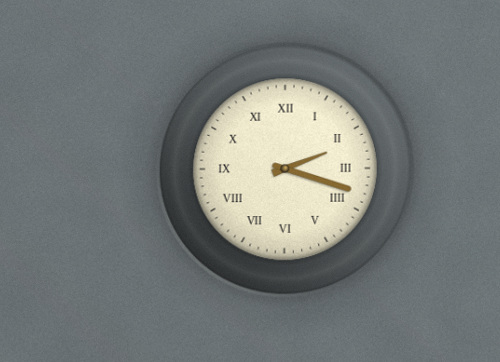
2h18
